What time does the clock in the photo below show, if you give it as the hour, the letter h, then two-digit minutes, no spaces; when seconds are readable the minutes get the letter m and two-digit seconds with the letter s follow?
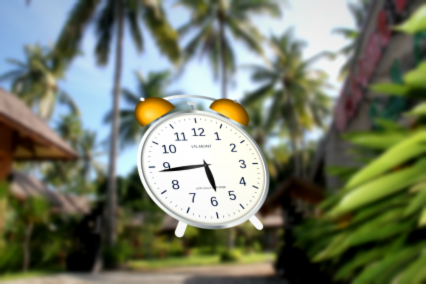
5h44
